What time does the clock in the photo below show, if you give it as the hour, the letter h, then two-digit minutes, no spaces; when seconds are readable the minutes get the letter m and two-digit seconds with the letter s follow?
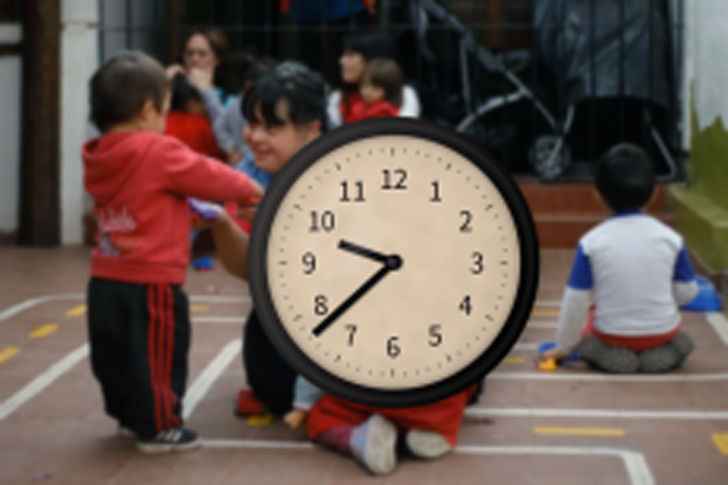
9h38
